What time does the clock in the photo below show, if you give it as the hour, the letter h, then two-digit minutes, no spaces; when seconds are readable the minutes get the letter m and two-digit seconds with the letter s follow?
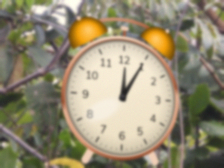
12h05
